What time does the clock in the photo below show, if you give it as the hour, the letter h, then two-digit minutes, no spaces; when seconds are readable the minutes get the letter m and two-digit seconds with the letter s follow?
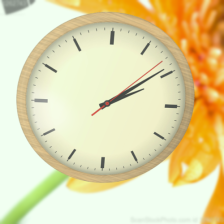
2h09m08s
